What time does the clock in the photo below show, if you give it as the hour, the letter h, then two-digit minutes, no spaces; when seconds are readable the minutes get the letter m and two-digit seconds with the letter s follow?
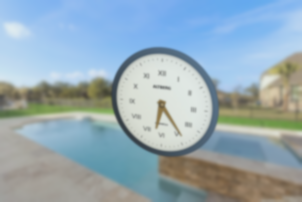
6h24
